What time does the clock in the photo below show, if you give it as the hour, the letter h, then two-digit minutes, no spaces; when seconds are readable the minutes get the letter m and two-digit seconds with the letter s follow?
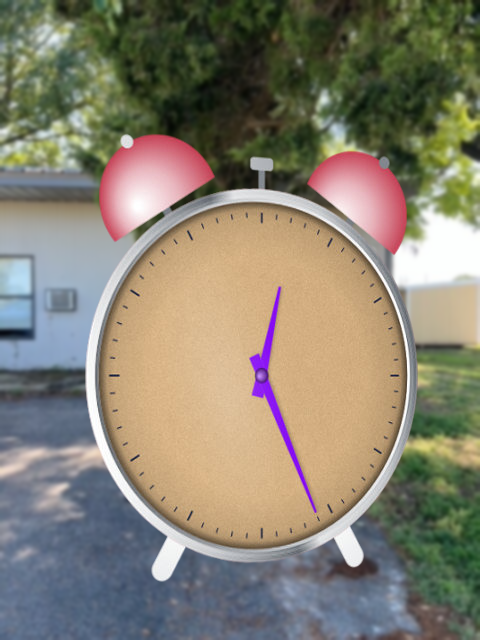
12h26
